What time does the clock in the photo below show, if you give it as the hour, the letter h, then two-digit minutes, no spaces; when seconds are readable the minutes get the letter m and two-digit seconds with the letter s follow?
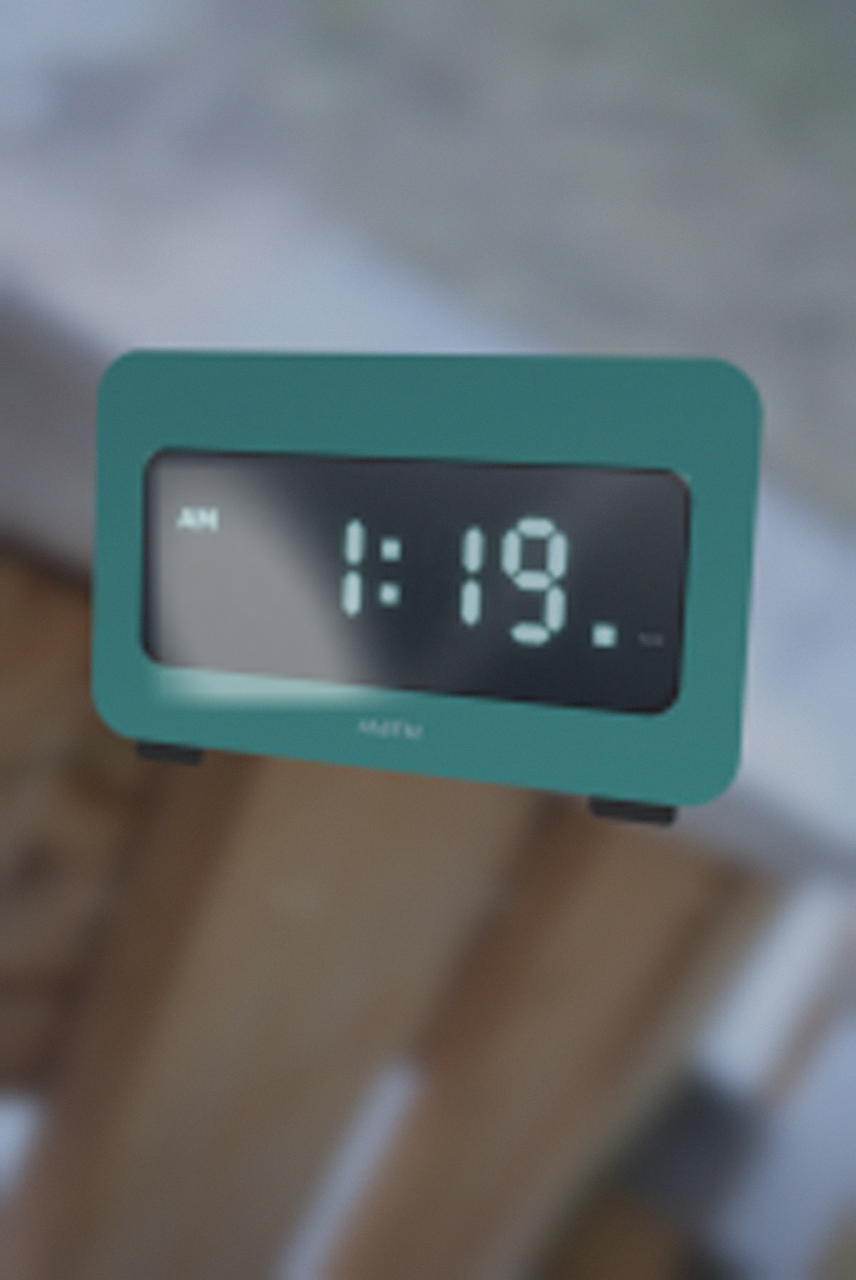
1h19
